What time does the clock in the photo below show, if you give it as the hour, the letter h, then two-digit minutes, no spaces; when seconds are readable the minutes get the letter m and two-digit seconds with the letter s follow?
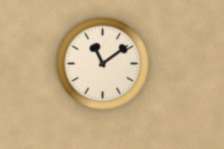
11h09
